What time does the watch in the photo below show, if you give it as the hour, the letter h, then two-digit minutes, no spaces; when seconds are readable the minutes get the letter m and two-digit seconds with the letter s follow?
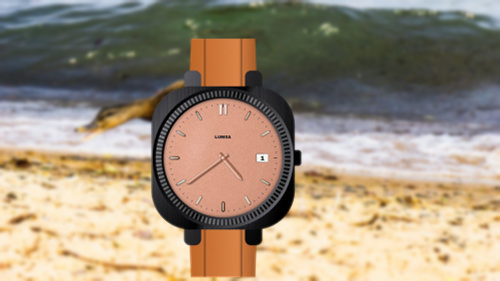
4h39
